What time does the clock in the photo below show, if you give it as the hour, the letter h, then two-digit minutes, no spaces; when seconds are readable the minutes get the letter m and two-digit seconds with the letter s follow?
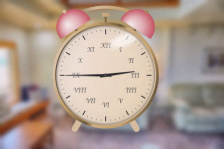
2h45
